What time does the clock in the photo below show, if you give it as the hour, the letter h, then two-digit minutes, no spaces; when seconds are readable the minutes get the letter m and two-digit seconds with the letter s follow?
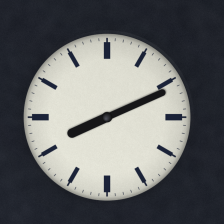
8h11
